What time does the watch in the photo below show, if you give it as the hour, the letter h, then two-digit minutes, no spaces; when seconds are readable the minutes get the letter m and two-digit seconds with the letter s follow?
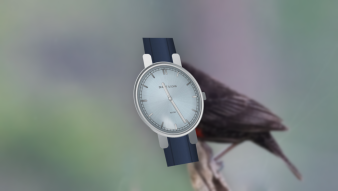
11h26
